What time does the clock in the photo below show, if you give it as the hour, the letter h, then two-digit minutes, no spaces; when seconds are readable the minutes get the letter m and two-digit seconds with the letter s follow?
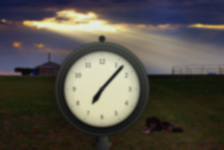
7h07
